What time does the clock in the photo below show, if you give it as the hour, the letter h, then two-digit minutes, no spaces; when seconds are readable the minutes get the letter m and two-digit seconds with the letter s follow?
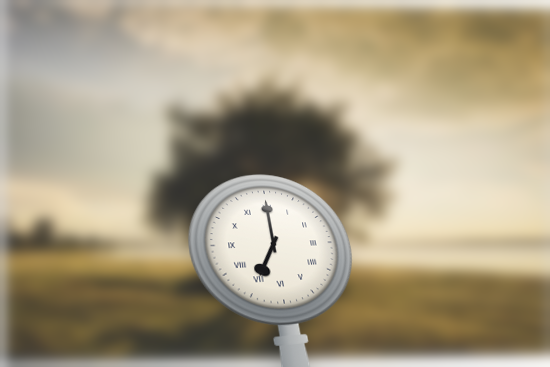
7h00
